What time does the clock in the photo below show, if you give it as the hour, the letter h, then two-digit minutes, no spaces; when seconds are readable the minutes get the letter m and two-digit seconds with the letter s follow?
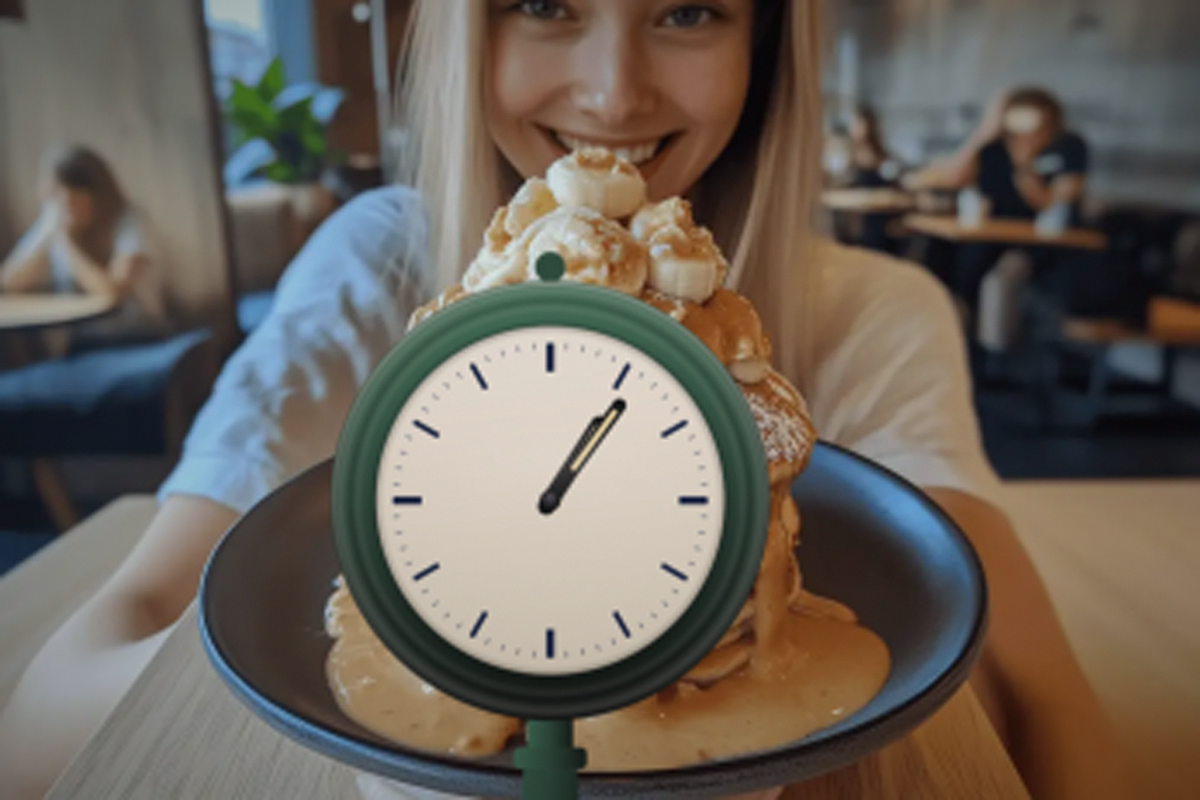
1h06
